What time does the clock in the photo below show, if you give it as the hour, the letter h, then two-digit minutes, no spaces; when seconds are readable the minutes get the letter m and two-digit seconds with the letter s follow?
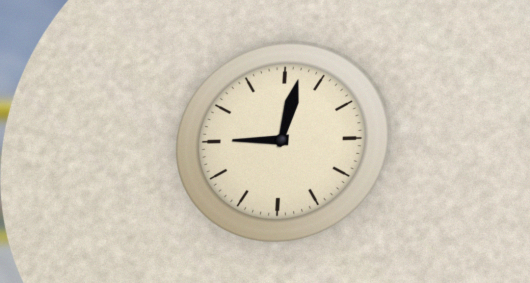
9h02
